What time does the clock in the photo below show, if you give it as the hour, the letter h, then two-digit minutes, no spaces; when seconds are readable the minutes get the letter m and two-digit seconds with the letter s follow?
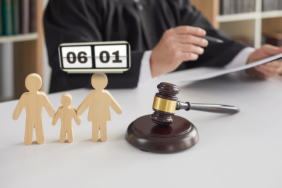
6h01
